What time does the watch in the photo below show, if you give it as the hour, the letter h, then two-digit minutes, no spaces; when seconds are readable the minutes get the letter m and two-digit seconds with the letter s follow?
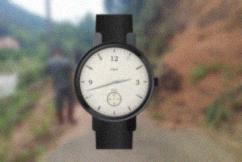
2h42
